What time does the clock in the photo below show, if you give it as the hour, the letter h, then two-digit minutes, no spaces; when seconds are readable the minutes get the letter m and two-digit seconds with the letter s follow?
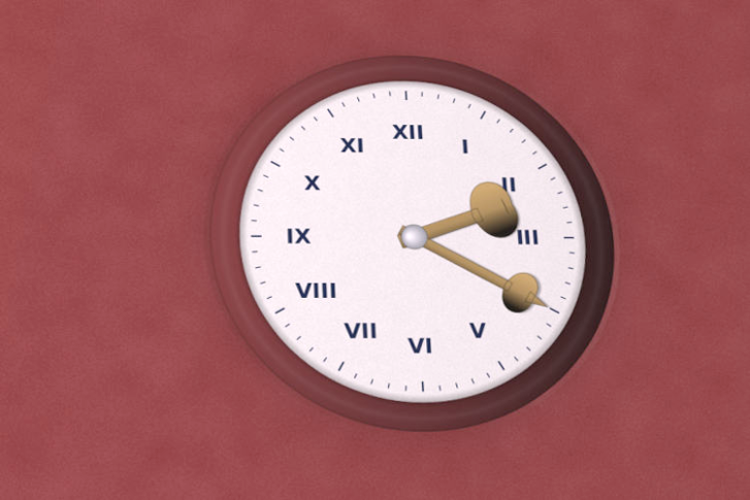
2h20
